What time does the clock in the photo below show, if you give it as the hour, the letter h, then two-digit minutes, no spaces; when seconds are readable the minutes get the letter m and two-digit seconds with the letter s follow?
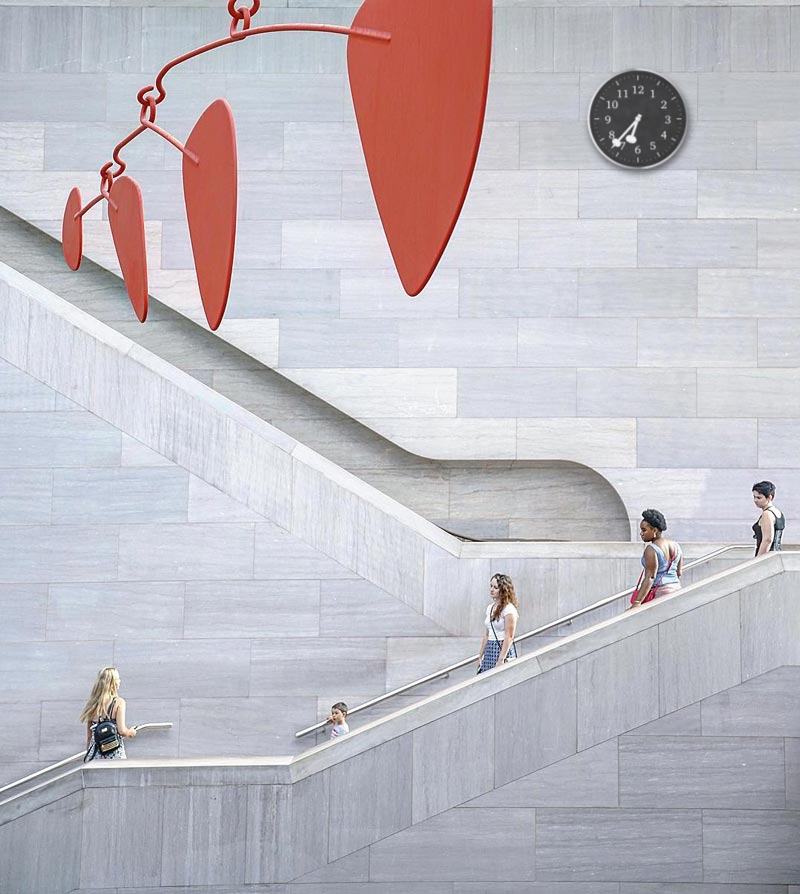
6h37
